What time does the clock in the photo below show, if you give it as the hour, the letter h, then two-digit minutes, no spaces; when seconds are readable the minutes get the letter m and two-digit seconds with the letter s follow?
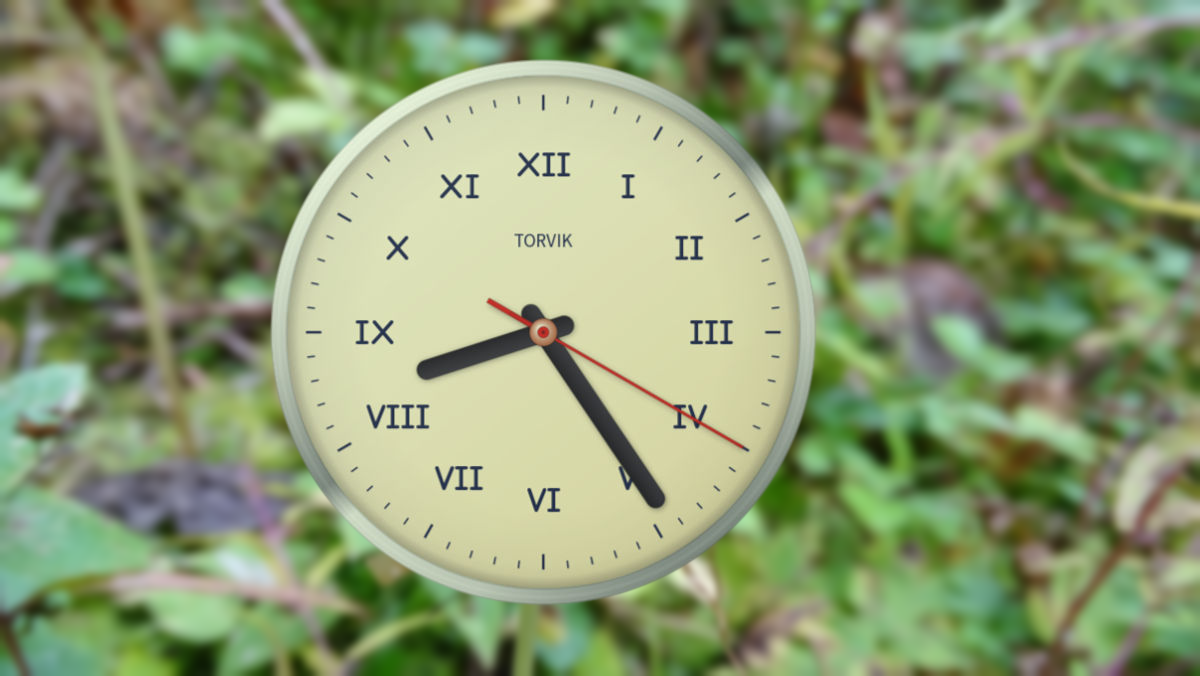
8h24m20s
